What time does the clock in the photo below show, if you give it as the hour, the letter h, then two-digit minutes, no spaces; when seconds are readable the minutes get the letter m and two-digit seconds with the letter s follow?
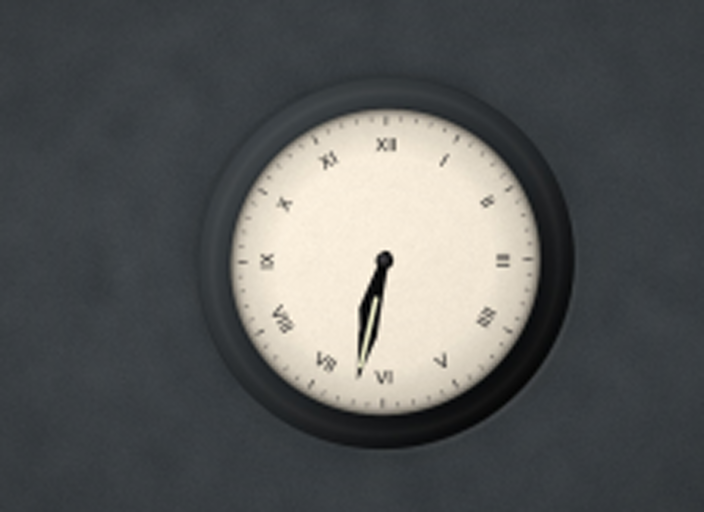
6h32
